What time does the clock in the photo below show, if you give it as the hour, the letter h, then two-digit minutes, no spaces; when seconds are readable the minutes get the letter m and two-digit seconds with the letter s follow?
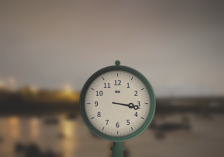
3h17
